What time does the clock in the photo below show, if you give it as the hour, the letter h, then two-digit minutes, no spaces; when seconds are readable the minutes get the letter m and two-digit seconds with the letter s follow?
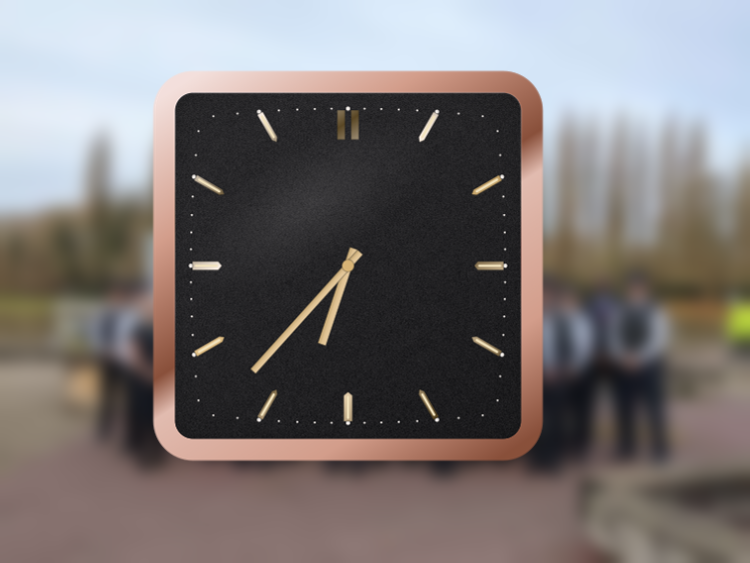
6h37
